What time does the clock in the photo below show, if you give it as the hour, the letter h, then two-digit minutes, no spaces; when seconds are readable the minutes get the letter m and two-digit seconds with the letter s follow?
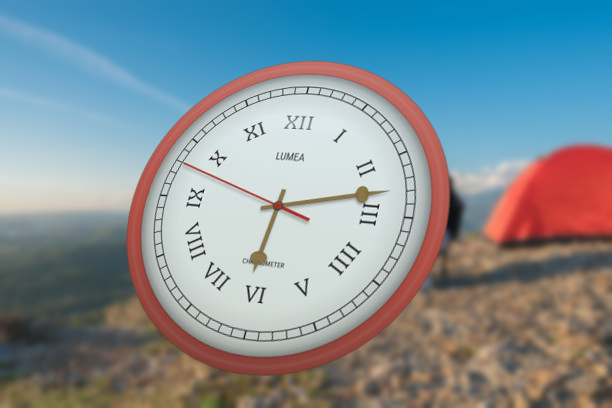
6h12m48s
